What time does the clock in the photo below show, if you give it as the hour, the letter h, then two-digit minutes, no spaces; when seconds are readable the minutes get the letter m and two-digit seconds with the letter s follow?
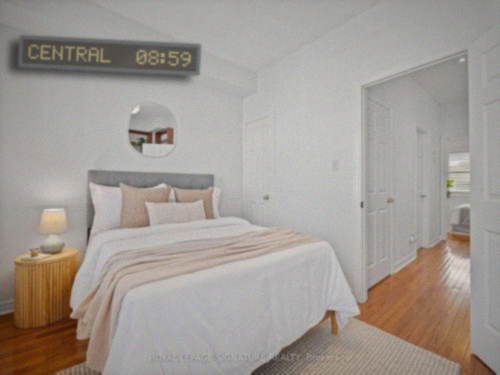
8h59
